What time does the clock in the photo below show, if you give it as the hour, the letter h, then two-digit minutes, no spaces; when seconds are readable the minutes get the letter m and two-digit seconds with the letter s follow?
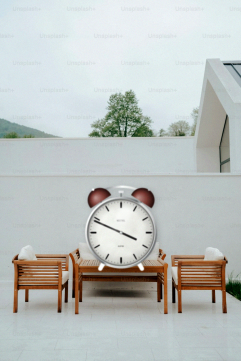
3h49
